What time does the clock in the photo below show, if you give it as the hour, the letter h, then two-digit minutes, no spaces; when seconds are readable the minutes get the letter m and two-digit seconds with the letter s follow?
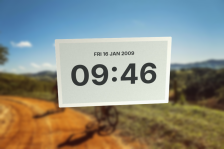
9h46
